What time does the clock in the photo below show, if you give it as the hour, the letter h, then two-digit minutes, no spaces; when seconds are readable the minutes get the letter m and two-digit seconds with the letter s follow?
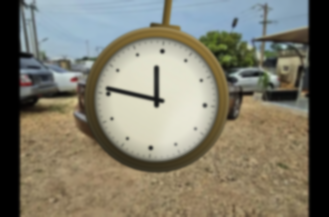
11h46
